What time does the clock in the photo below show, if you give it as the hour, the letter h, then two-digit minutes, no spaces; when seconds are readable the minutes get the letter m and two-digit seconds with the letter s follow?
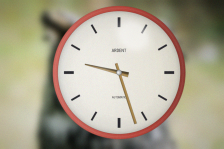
9h27
